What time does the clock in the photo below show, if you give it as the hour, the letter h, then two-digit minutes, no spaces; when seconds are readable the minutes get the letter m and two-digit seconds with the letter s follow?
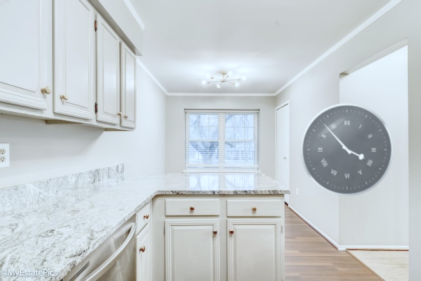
3h53
